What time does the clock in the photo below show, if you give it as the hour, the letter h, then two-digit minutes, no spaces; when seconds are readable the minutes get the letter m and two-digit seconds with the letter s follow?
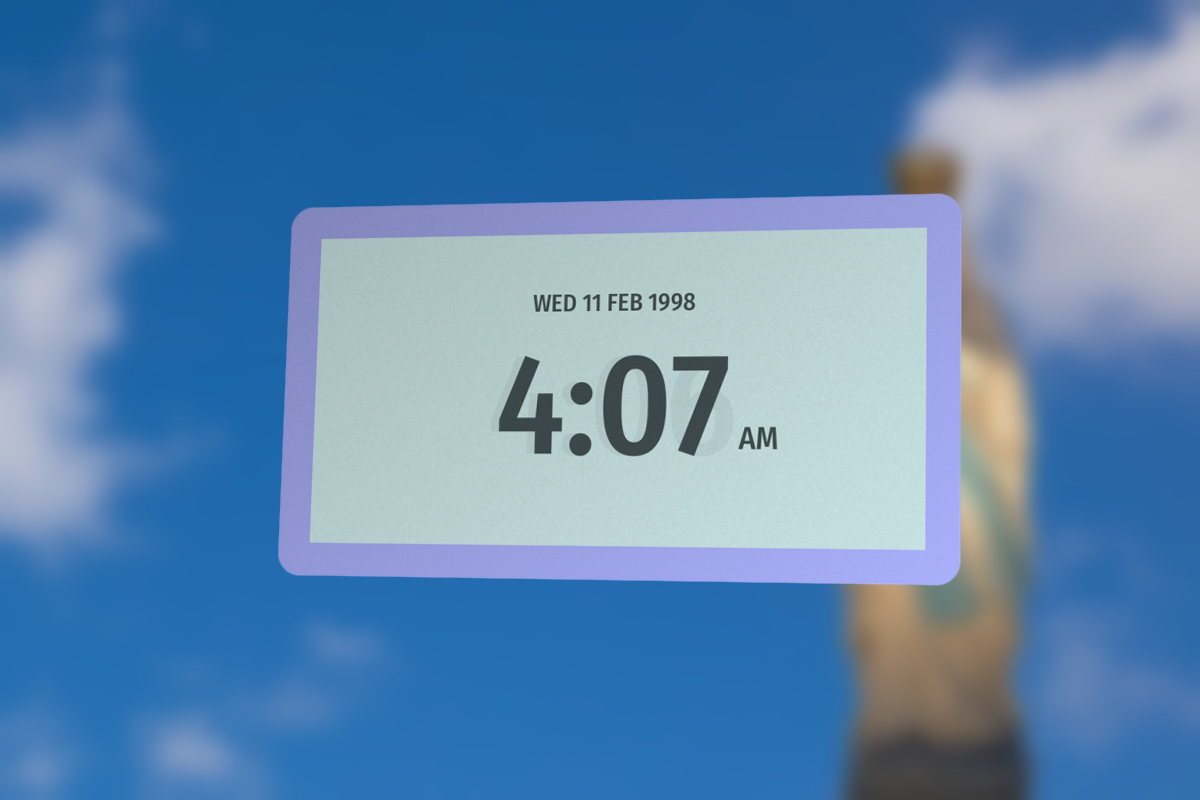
4h07
